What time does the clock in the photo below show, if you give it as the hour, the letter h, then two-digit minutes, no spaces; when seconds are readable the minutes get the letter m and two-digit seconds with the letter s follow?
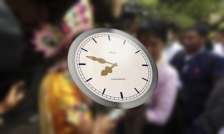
7h48
